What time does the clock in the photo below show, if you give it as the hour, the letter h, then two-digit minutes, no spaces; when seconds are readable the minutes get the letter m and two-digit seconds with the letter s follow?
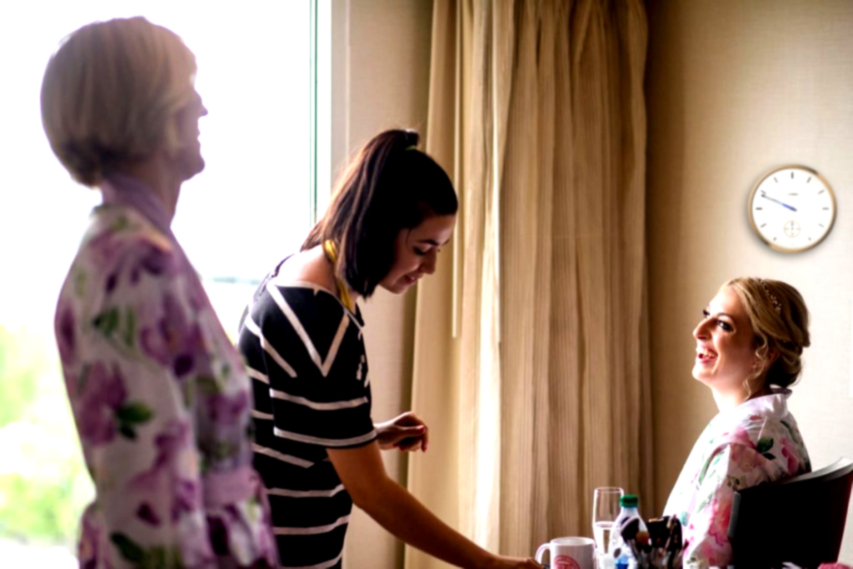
9h49
